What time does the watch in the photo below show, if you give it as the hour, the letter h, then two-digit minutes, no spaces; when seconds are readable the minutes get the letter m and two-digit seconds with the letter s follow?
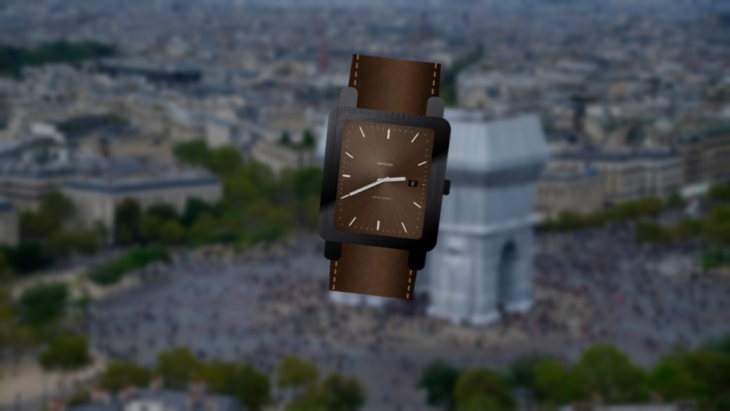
2h40
